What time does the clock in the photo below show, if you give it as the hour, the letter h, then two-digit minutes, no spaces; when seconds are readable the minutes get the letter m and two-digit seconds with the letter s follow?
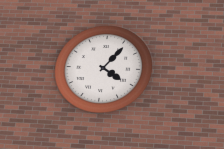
4h06
